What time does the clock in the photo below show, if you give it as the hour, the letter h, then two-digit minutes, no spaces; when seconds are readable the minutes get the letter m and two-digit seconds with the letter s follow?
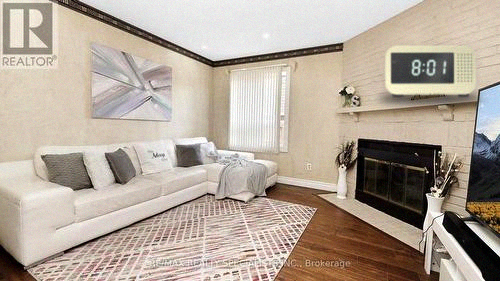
8h01
